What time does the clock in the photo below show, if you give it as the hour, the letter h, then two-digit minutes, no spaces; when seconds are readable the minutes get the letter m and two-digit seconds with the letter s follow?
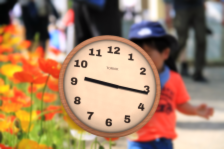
9h16
